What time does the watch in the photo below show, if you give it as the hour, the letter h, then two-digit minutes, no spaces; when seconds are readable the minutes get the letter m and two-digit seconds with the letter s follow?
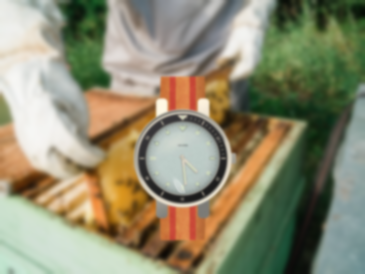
4h29
